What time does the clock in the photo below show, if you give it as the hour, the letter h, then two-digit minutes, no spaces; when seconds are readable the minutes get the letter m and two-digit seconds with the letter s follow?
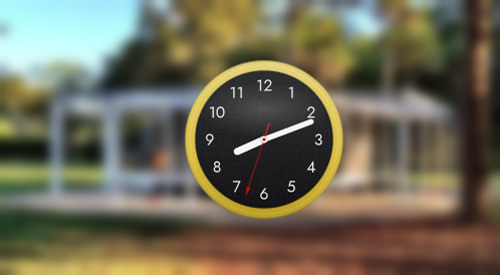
8h11m33s
